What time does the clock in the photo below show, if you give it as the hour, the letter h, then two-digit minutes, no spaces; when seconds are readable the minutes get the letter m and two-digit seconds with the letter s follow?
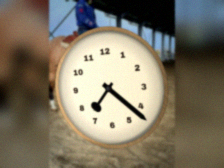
7h22
